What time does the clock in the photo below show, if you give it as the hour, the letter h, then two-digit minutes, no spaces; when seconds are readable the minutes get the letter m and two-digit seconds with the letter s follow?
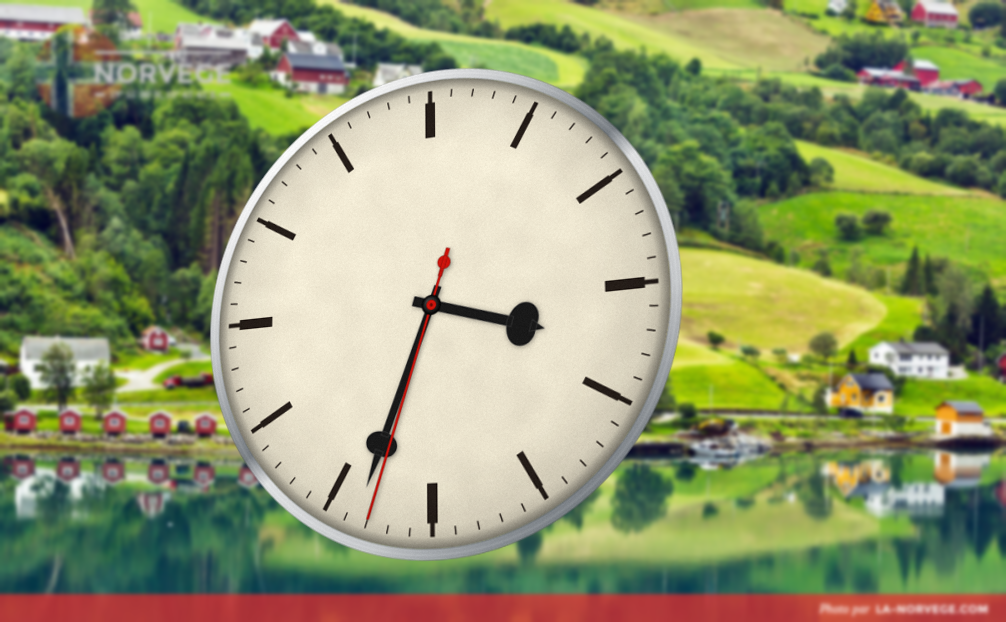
3h33m33s
